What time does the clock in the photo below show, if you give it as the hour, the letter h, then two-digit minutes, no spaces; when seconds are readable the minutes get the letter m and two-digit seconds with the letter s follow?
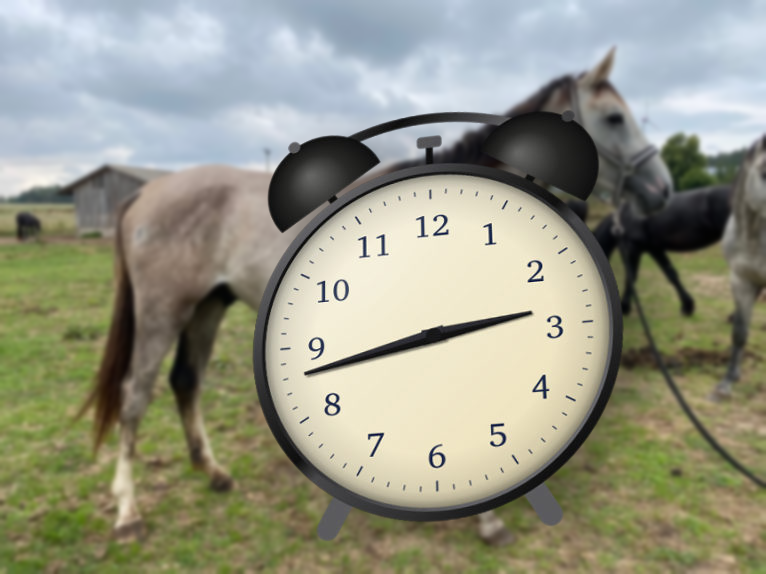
2h43
